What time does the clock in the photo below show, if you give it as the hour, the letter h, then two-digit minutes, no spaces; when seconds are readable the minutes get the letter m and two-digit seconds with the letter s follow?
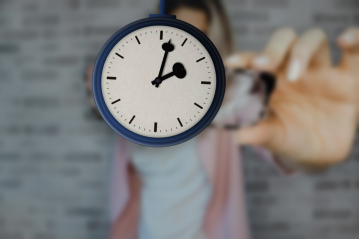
2h02
